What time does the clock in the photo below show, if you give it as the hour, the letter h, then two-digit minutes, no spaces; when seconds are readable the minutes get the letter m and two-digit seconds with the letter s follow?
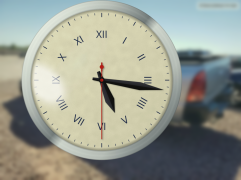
5h16m30s
